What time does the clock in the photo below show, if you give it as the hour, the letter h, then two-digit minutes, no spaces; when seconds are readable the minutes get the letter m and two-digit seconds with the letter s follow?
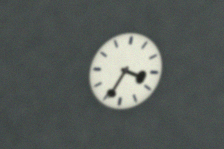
3h34
